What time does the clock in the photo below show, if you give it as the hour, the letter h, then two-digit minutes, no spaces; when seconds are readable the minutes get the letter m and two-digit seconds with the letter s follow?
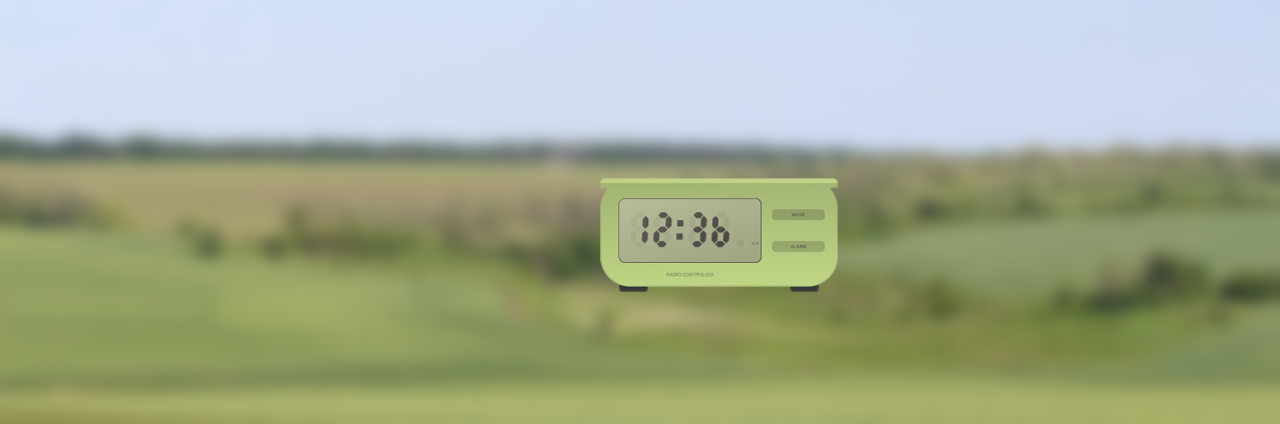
12h36
